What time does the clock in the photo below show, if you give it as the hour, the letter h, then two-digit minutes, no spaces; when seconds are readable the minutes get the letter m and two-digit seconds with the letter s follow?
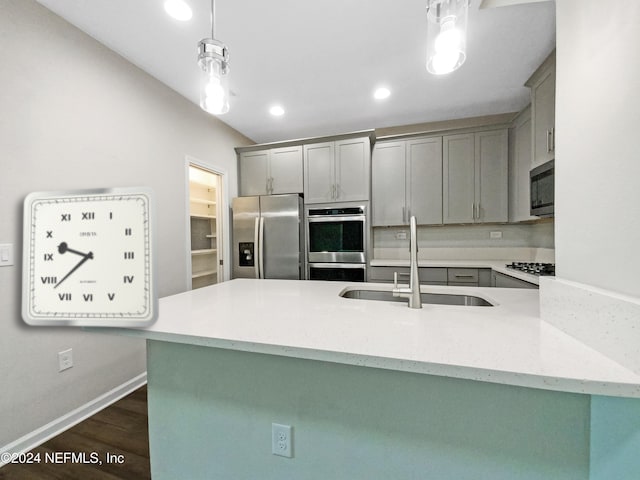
9h38
